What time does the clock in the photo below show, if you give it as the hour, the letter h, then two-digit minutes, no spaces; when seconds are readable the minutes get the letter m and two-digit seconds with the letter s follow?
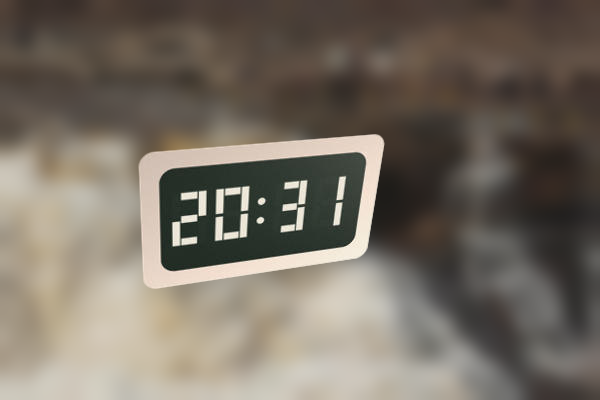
20h31
